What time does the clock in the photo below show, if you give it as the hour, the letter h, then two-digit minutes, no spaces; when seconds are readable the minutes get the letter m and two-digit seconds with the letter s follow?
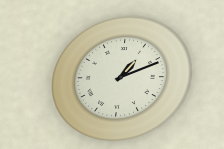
1h11
